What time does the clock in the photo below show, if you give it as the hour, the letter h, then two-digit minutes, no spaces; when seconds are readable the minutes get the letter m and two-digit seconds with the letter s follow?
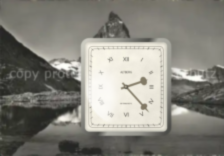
2h23
